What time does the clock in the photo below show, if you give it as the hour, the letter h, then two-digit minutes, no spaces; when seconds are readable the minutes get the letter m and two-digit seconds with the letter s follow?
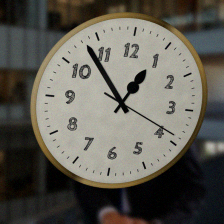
12h53m19s
